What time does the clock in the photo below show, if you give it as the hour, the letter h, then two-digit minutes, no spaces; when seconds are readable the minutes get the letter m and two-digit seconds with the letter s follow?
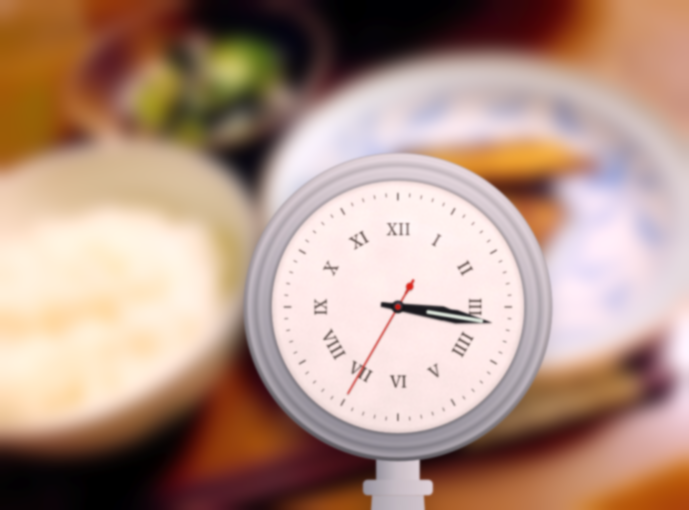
3h16m35s
